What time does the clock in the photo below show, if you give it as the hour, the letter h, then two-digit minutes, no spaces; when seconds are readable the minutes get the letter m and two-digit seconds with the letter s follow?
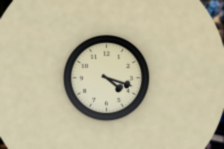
4h18
